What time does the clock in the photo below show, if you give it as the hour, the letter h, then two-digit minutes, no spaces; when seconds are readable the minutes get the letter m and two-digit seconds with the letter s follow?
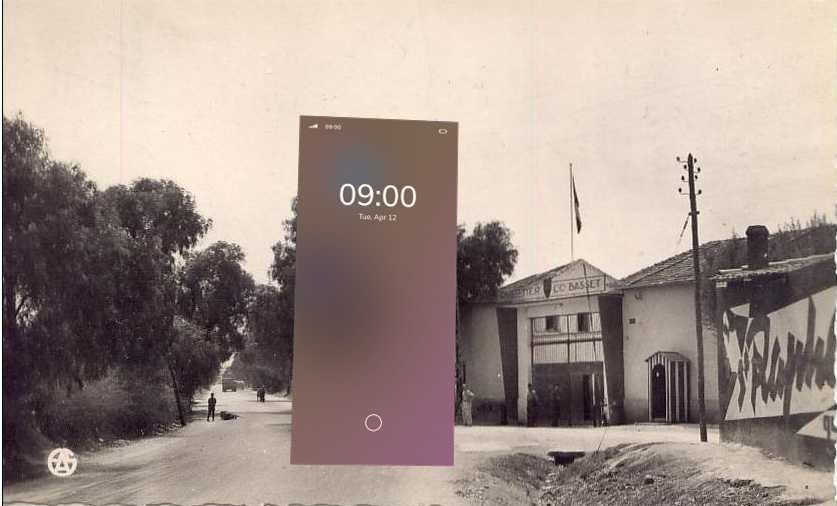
9h00
